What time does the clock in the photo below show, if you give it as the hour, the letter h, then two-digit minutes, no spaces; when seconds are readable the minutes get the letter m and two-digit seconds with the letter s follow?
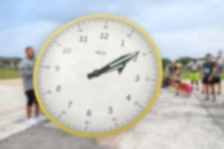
2h09
